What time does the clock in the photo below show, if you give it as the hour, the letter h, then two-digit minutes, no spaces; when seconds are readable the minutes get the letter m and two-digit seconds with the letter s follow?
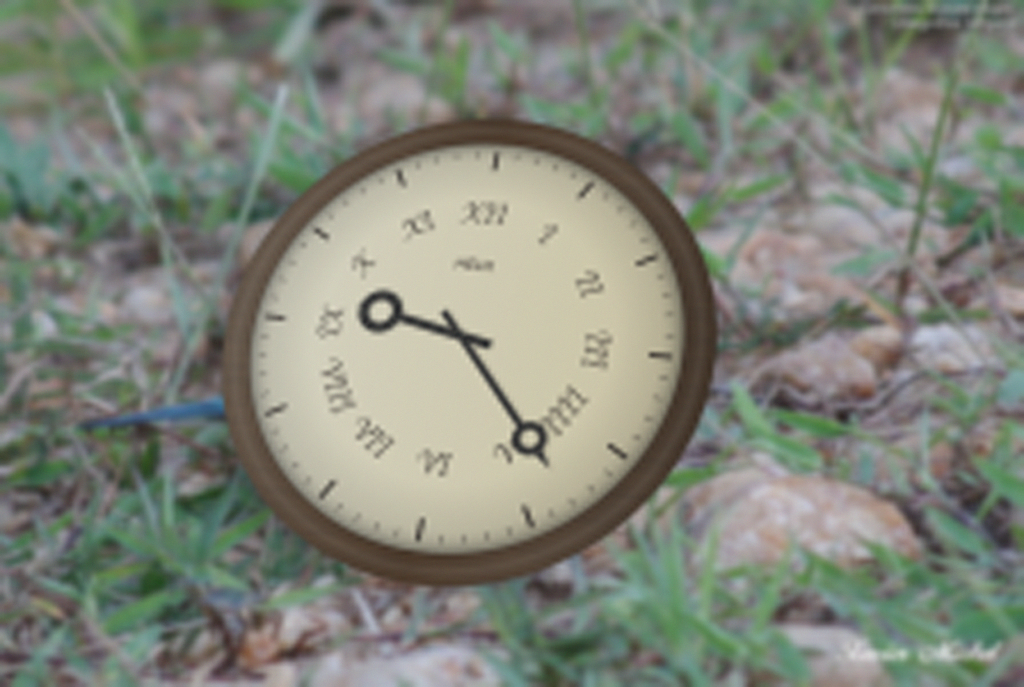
9h23
